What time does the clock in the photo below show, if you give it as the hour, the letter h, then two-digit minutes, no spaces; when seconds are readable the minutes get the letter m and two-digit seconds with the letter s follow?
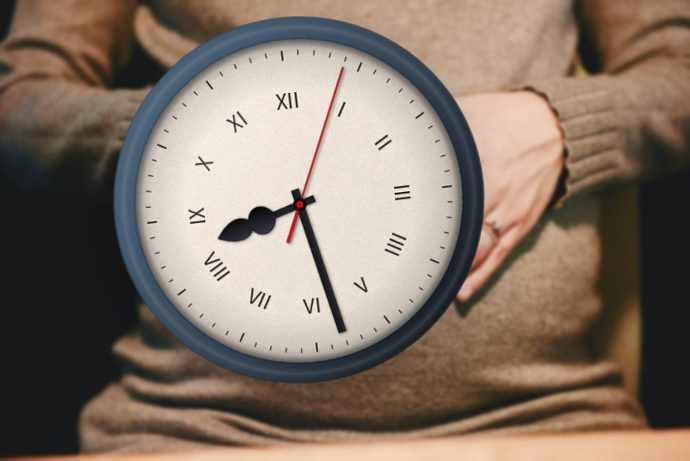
8h28m04s
